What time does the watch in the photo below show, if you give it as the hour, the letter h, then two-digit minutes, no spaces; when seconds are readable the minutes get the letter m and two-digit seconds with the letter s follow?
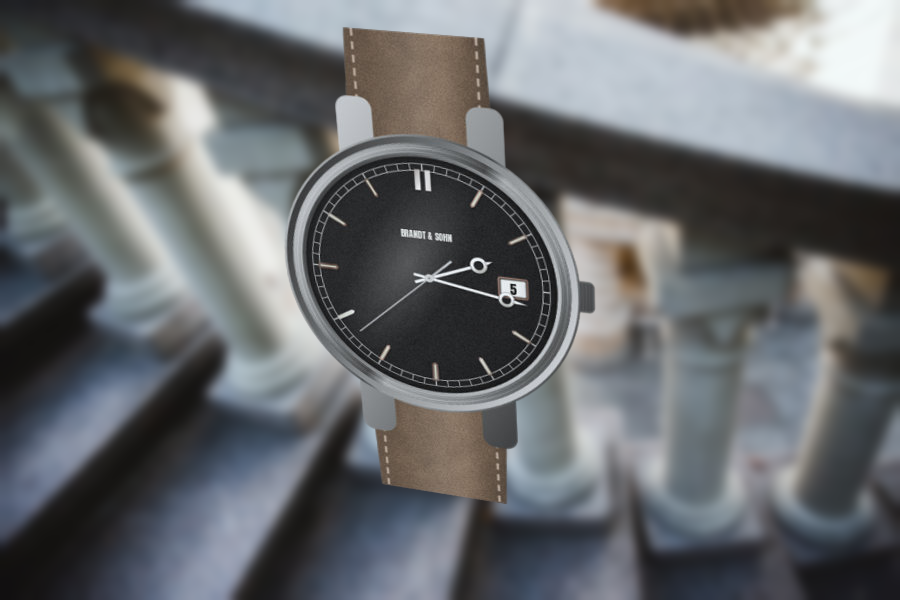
2h16m38s
